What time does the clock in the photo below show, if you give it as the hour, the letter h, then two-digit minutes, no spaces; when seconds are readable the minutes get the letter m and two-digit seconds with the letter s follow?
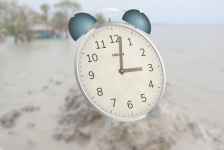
3h02
